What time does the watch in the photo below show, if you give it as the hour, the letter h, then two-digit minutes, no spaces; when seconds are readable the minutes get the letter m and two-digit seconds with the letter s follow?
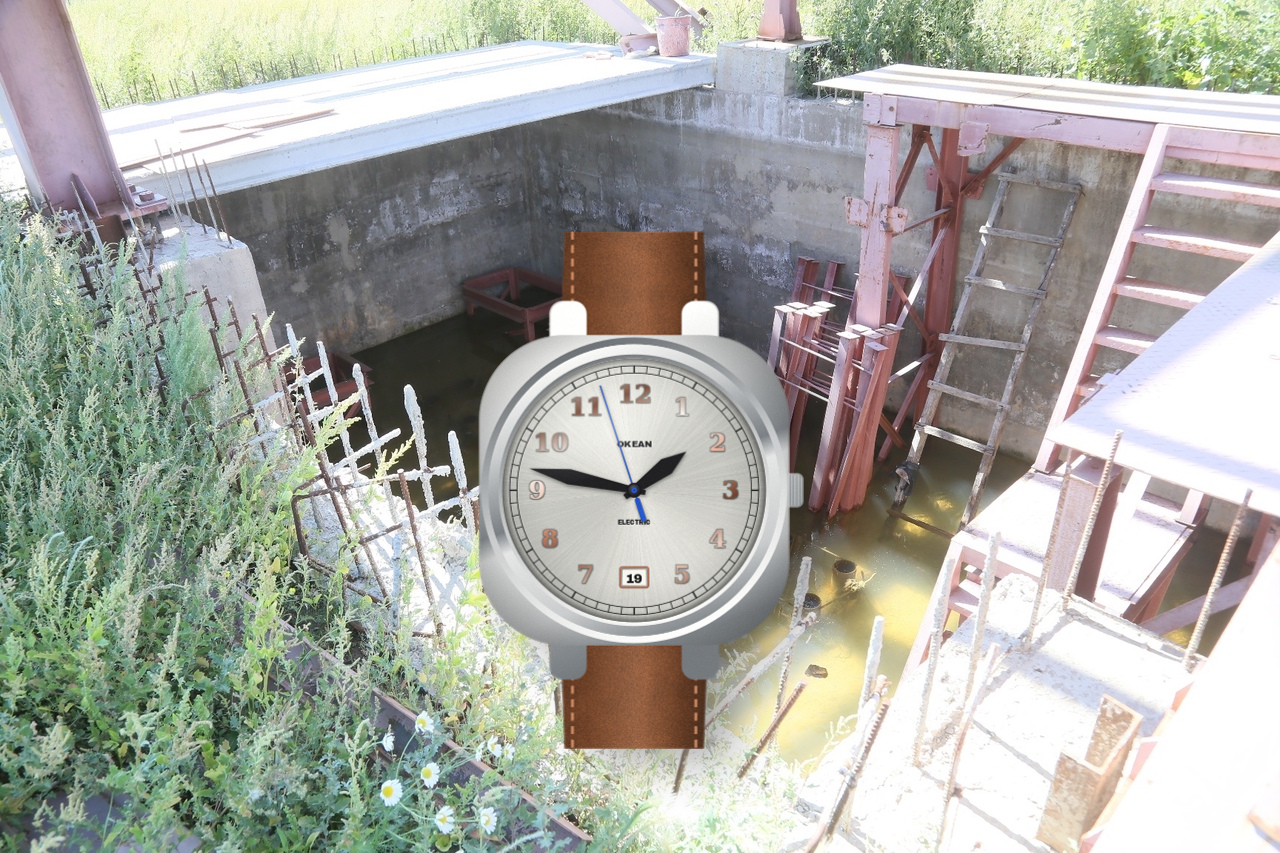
1h46m57s
